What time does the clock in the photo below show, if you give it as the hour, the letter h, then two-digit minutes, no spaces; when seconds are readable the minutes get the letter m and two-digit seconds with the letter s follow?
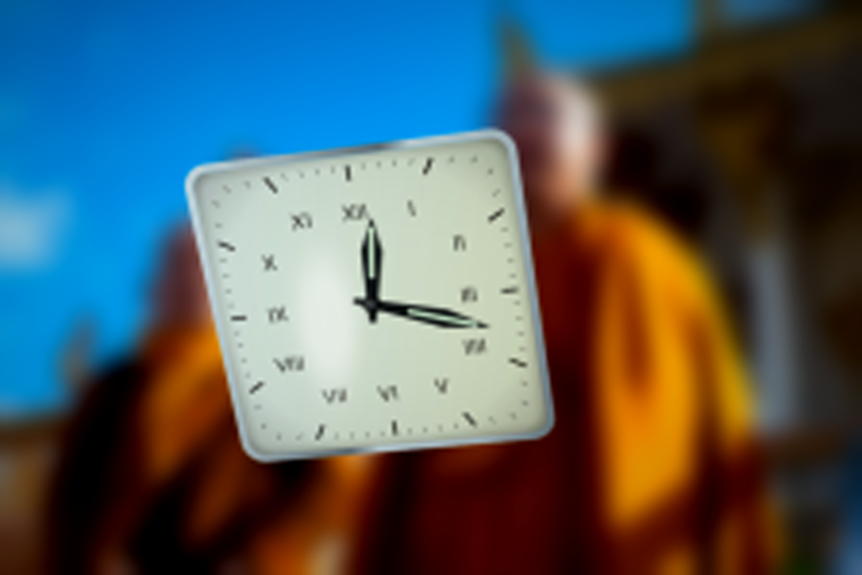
12h18
